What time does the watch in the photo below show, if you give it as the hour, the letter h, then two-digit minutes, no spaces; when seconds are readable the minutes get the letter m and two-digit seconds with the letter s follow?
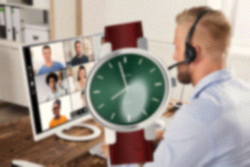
7h58
